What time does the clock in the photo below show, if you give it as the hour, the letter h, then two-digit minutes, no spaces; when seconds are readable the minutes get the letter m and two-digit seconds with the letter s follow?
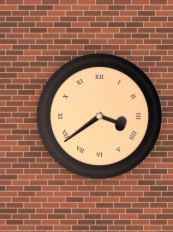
3h39
